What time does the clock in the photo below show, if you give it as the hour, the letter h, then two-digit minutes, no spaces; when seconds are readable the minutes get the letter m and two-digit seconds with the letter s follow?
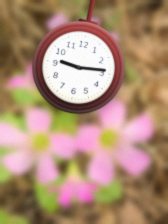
9h14
